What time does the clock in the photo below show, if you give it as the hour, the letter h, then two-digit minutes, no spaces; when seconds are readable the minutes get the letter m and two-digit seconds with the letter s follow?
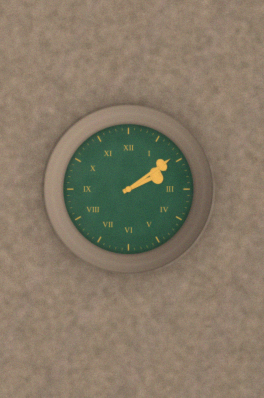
2h09
